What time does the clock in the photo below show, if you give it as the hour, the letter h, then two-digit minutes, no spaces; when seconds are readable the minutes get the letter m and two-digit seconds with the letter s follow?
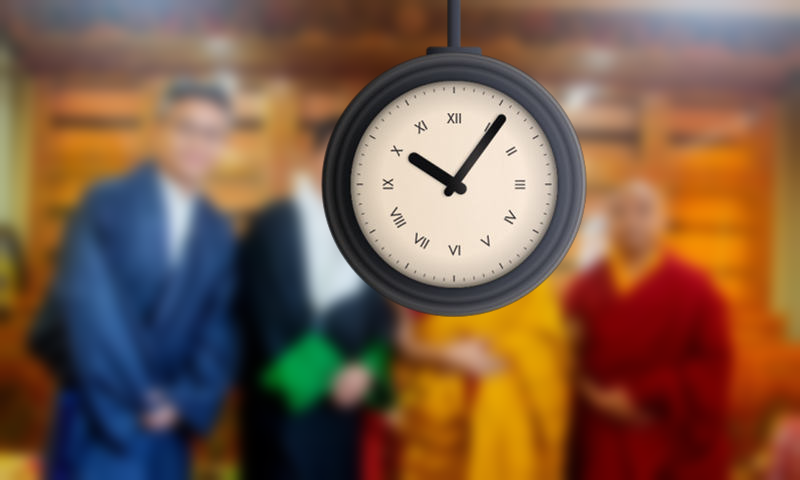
10h06
